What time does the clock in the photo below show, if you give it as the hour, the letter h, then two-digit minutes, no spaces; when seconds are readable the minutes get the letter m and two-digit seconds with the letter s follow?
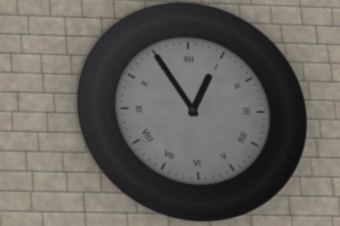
12h55
